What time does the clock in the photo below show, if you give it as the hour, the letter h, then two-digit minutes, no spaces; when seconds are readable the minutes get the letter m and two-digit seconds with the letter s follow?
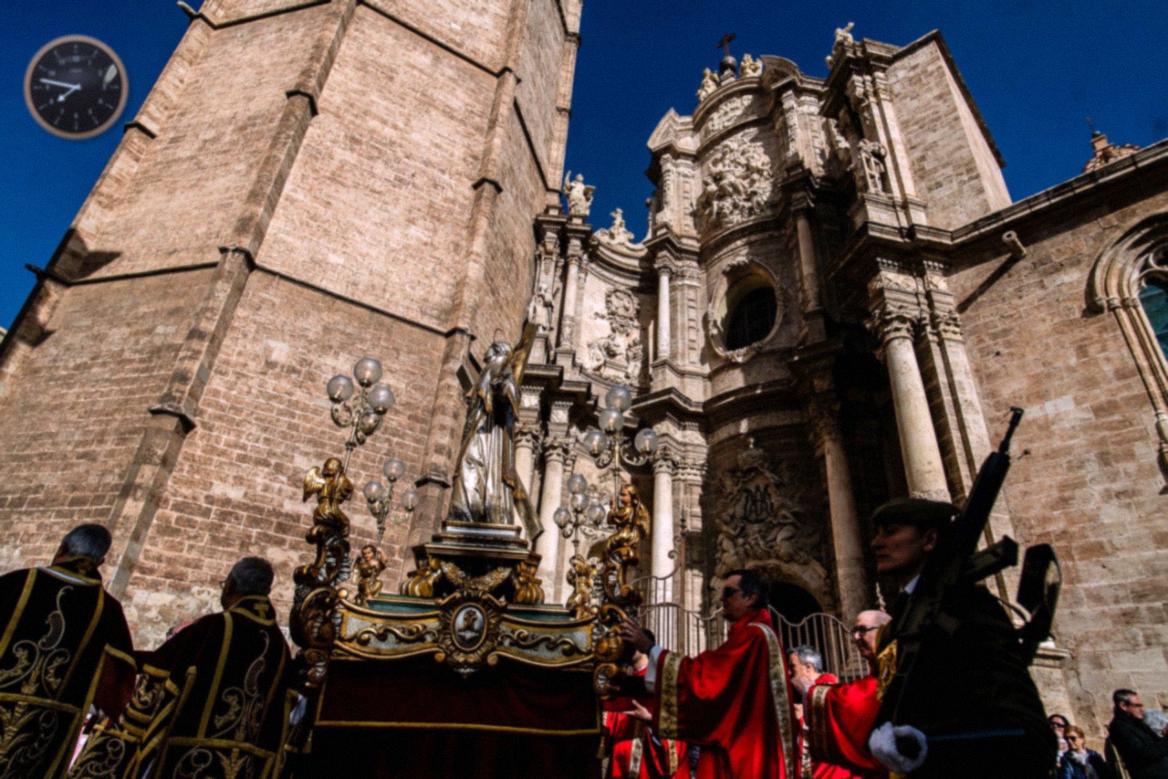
7h47
